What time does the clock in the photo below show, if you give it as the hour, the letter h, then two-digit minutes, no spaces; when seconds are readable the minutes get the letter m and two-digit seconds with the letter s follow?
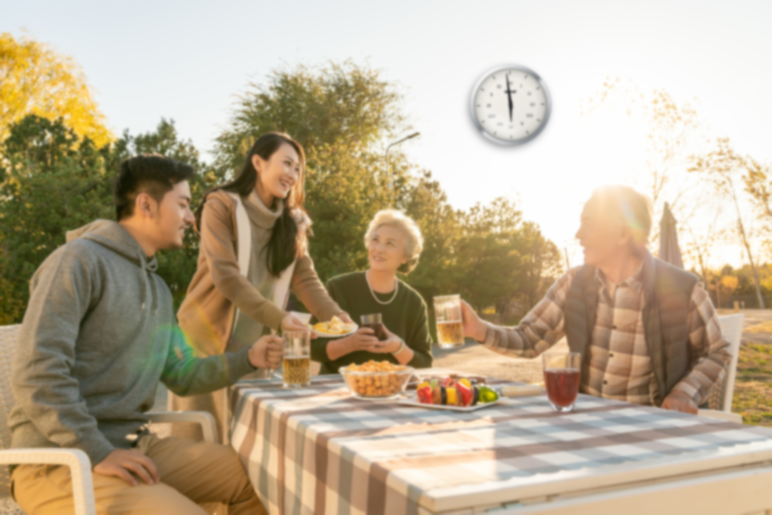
5h59
